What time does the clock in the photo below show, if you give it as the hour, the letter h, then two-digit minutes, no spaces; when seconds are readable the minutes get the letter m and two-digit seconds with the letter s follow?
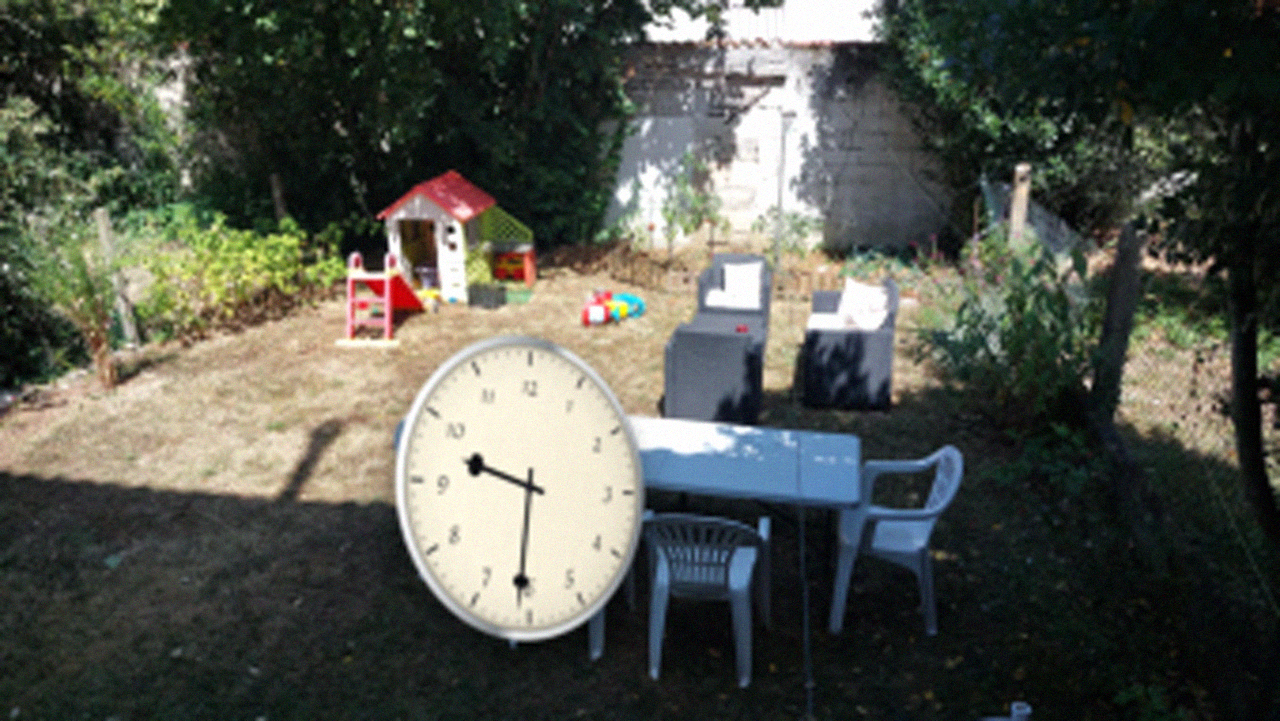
9h31
